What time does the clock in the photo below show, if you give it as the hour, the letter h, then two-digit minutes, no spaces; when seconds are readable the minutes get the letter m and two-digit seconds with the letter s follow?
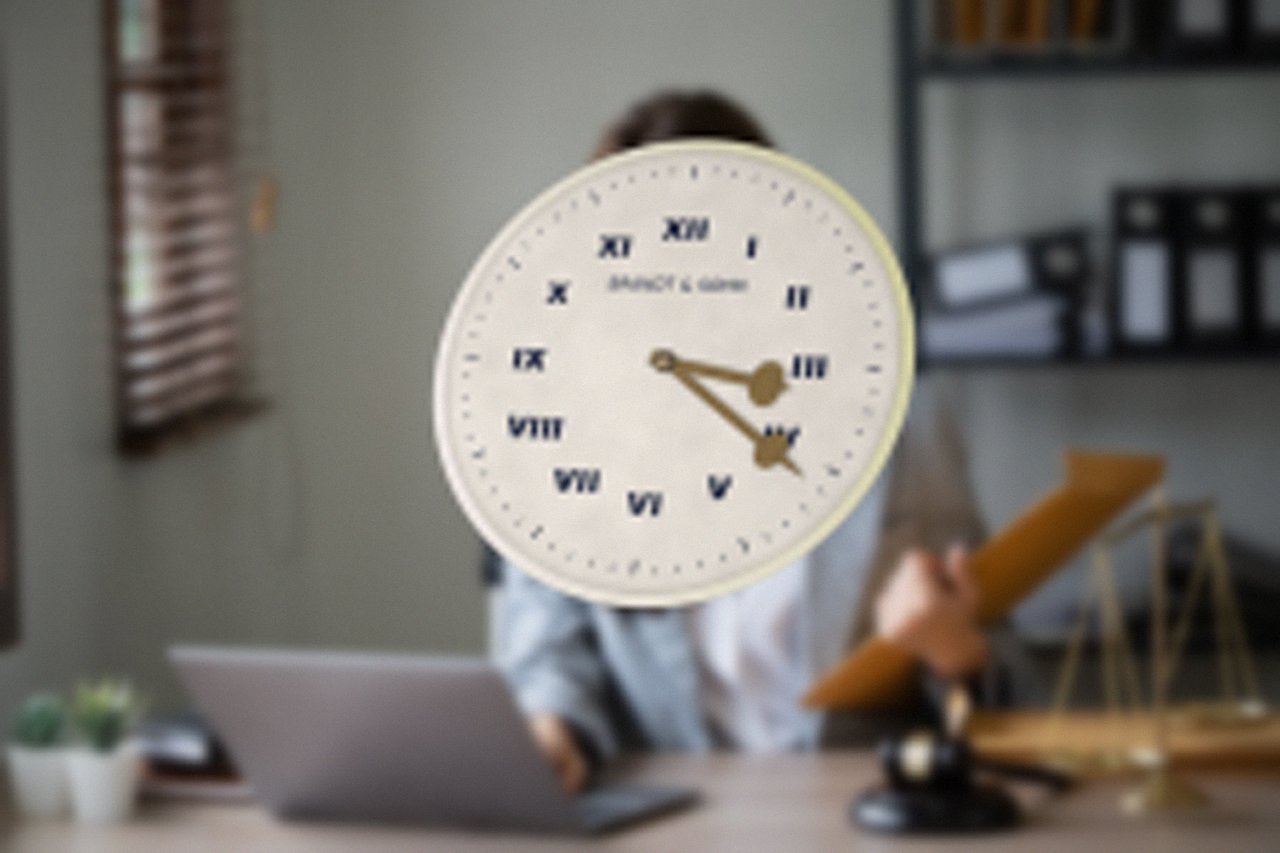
3h21
